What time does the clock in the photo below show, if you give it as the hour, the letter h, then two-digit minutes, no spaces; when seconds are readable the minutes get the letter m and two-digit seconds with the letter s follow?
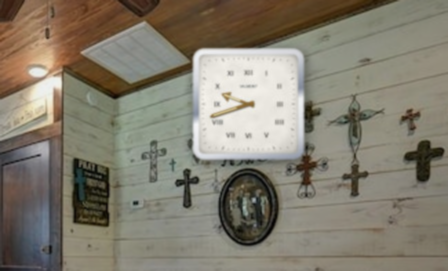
9h42
